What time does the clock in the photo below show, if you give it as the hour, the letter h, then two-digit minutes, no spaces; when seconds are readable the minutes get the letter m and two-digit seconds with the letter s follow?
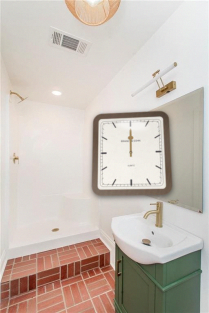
12h00
